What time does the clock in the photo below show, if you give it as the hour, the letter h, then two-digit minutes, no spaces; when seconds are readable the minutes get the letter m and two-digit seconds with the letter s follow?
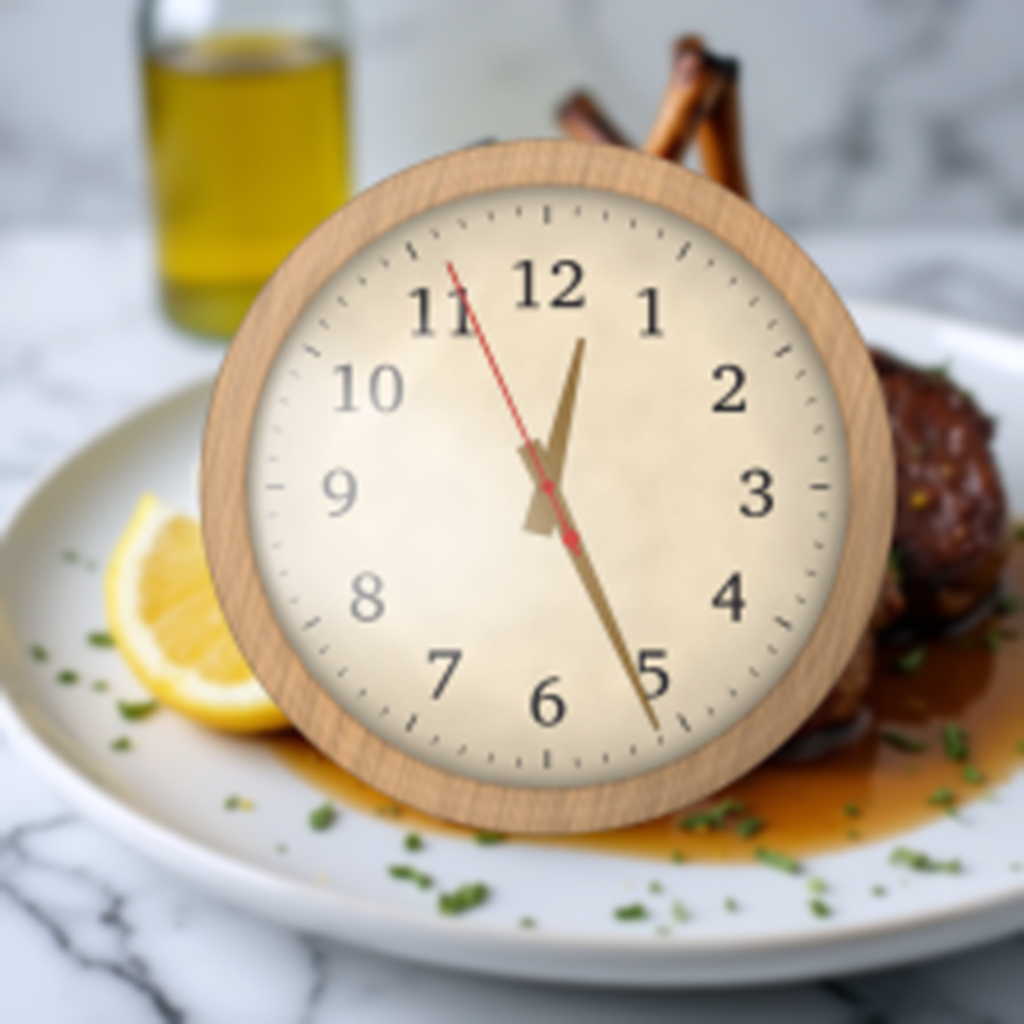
12h25m56s
